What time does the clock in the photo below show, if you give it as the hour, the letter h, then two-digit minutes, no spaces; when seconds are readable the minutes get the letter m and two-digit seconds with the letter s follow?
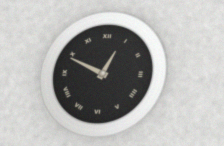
12h49
